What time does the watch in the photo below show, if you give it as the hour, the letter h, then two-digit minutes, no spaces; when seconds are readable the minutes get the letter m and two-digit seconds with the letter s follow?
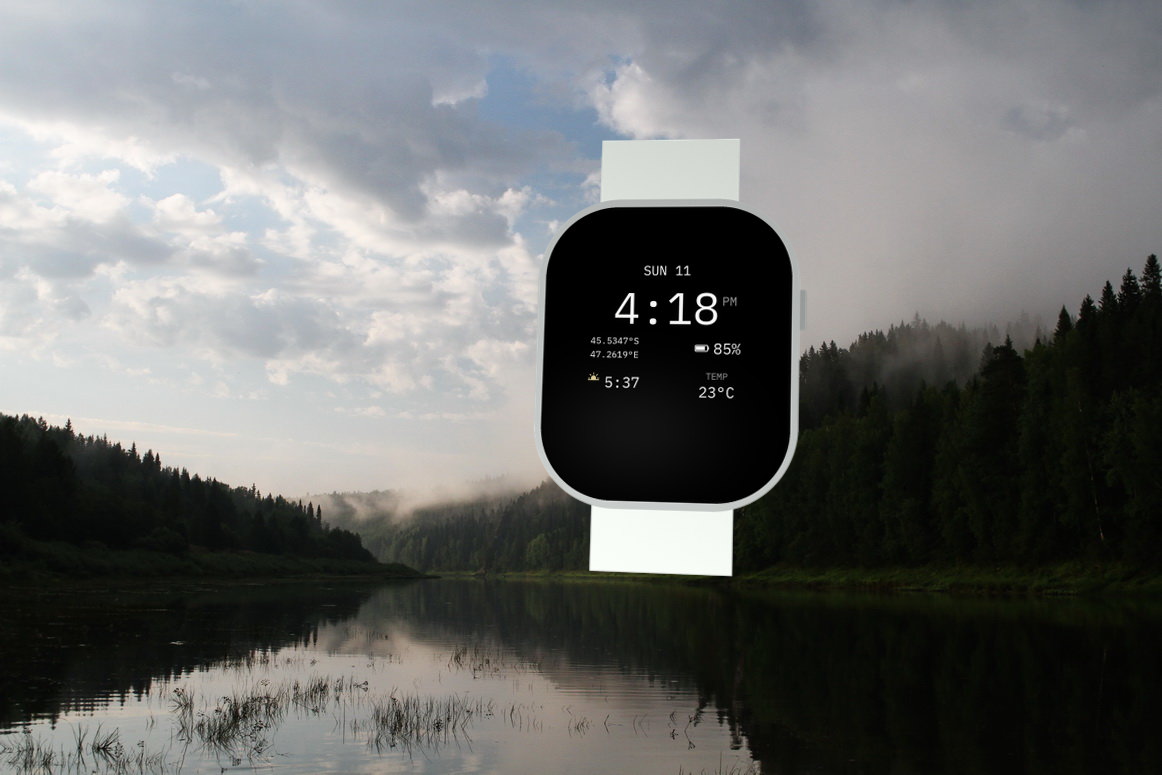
4h18
